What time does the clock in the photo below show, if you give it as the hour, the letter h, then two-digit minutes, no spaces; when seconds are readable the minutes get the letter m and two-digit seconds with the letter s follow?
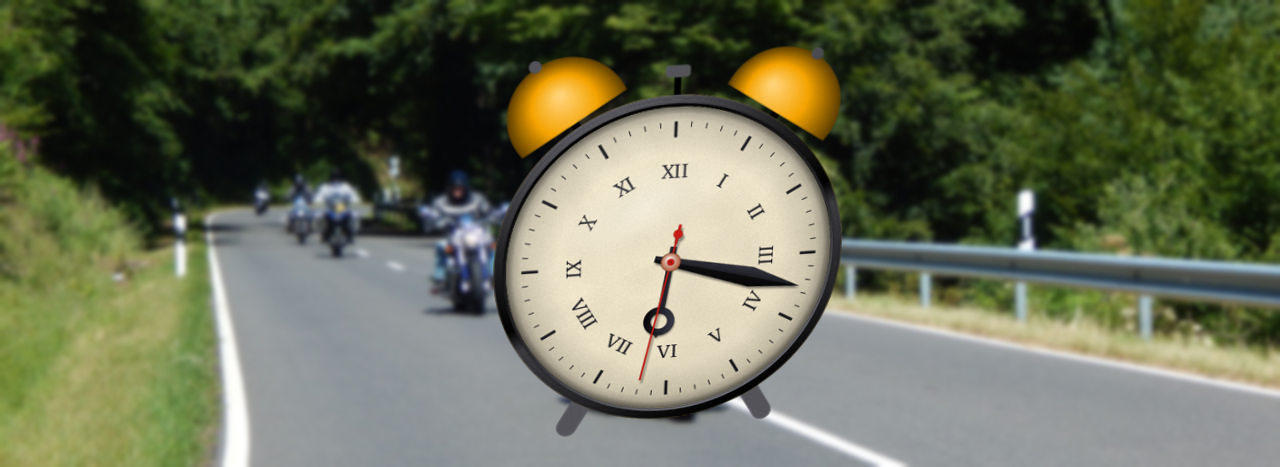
6h17m32s
